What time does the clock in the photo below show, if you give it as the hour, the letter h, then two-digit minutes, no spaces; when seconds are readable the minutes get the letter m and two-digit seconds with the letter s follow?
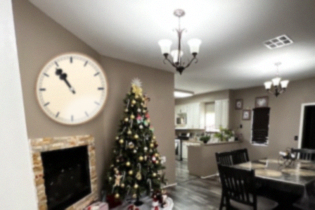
10h54
